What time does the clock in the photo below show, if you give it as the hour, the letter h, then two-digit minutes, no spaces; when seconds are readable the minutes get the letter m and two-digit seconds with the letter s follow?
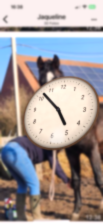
4h52
